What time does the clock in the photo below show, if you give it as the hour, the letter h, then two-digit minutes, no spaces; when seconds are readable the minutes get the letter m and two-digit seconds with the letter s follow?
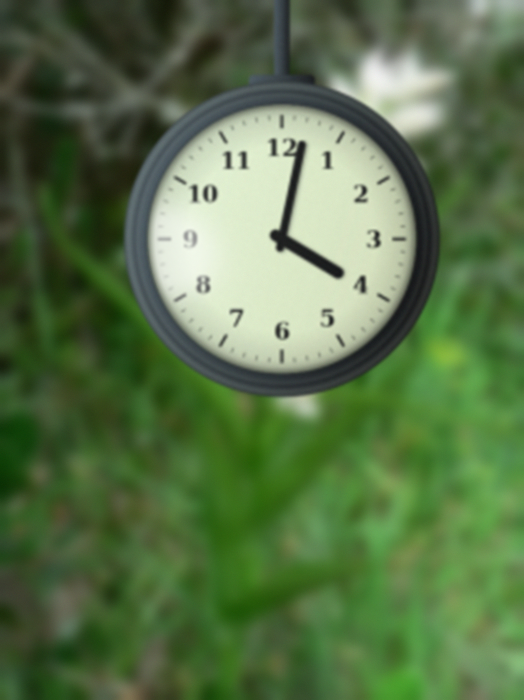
4h02
